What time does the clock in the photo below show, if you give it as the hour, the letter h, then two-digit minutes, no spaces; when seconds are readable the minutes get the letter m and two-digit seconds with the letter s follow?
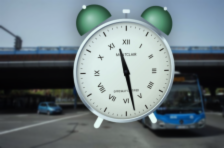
11h28
